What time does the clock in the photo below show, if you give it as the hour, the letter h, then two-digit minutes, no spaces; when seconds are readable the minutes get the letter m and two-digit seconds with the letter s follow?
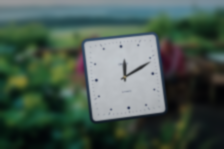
12h11
